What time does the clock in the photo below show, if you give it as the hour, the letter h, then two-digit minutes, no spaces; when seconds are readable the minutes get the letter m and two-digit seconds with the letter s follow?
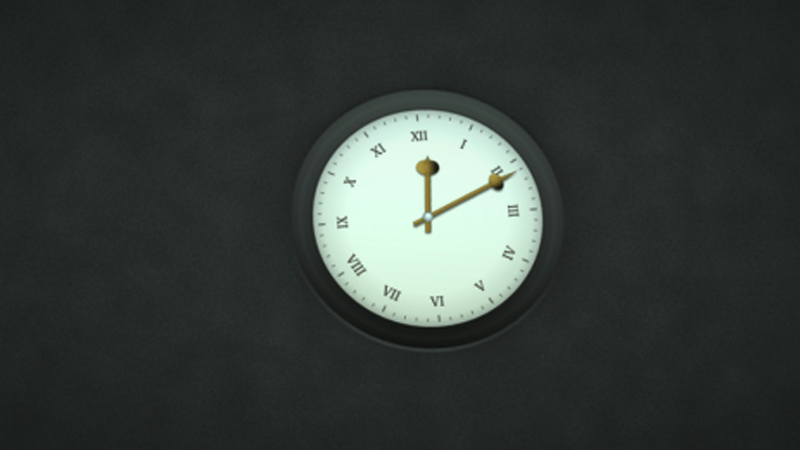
12h11
